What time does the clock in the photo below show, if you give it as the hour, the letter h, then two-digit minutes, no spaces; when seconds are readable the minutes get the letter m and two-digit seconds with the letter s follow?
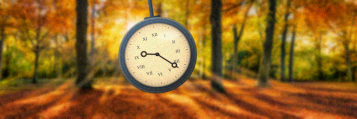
9h22
